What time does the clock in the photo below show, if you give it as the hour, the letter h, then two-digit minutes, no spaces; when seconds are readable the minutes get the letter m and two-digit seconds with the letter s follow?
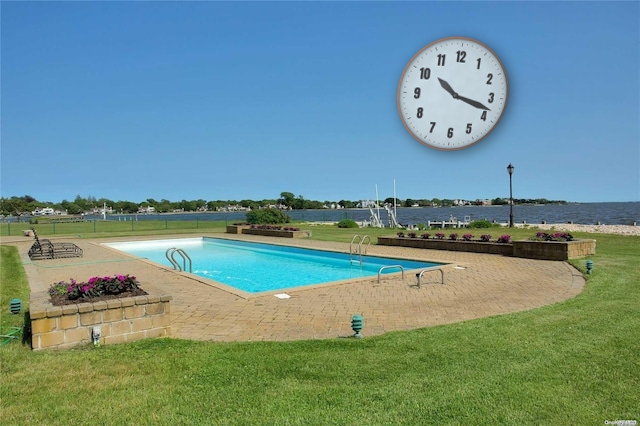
10h18
